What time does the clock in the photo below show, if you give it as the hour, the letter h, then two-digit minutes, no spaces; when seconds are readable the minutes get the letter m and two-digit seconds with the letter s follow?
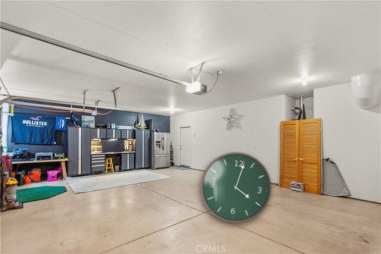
4h02
